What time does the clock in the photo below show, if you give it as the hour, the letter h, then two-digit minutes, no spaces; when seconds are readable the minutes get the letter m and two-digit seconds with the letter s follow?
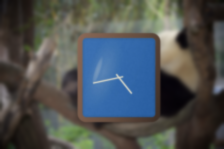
4h43
